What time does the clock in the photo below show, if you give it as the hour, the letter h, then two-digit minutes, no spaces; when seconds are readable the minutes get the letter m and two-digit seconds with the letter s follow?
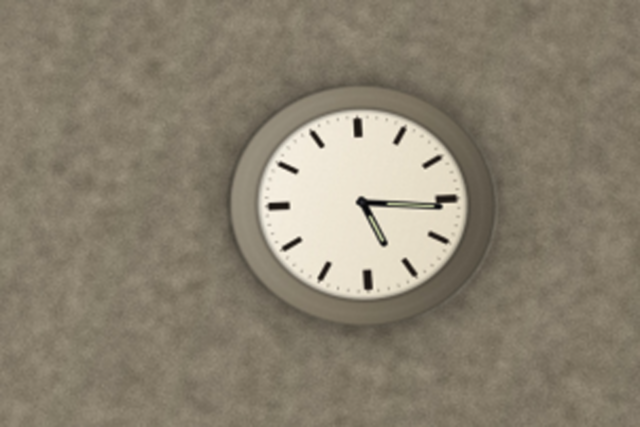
5h16
